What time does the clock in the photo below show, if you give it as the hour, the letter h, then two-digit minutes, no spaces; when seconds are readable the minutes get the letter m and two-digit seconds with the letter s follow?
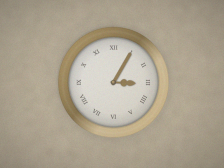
3h05
